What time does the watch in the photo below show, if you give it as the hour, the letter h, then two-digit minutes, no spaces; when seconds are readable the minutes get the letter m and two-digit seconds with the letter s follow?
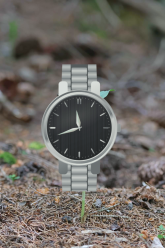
11h42
